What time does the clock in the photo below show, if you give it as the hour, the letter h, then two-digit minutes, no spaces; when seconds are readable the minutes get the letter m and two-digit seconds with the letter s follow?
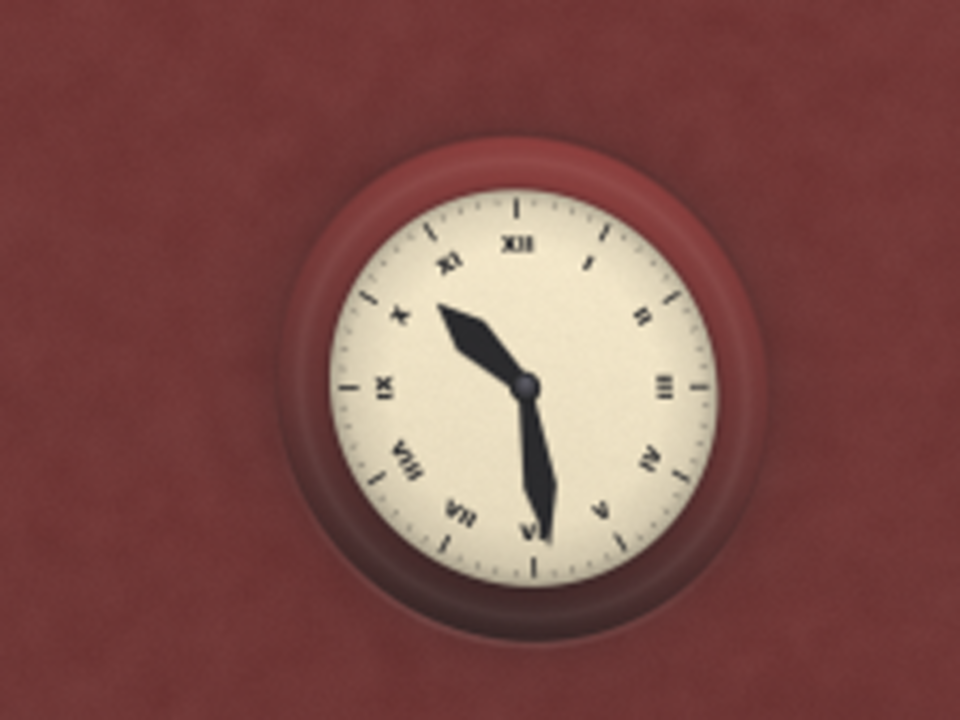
10h29
